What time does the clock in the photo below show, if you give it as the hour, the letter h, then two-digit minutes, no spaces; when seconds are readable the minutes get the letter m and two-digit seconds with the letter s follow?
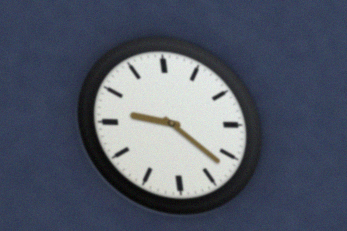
9h22
